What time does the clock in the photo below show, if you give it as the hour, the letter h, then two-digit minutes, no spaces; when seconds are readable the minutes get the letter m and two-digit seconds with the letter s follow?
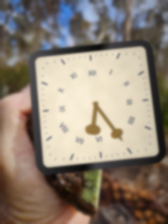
6h25
